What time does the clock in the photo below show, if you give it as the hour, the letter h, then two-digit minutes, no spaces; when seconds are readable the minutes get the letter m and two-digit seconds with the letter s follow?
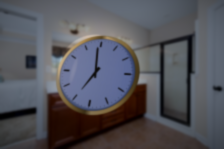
6h59
